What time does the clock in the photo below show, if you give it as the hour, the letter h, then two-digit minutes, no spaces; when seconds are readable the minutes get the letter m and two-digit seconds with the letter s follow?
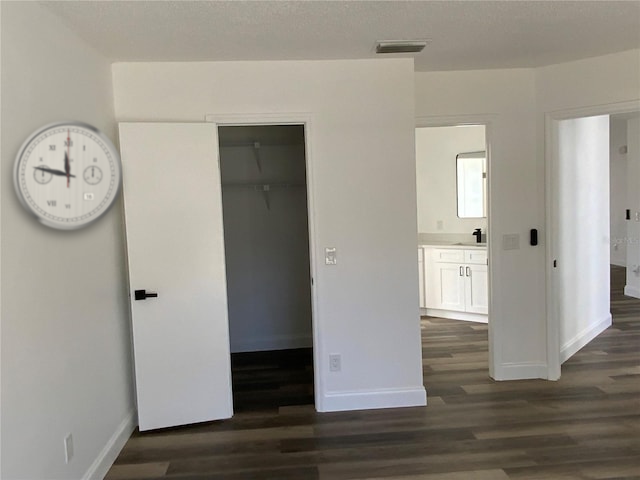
11h47
